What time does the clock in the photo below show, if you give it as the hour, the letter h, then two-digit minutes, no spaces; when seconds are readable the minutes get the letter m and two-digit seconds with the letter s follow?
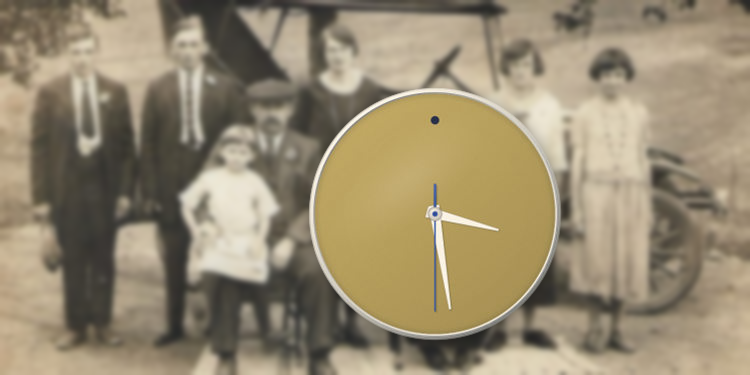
3h28m30s
